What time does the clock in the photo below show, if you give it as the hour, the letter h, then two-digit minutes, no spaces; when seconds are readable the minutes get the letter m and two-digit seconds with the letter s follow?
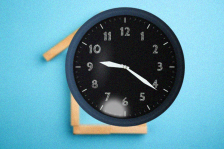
9h21
